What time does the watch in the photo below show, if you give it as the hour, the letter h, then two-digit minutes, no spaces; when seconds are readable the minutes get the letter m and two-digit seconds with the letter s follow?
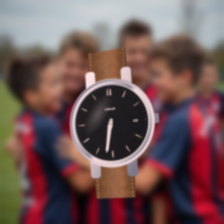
6h32
